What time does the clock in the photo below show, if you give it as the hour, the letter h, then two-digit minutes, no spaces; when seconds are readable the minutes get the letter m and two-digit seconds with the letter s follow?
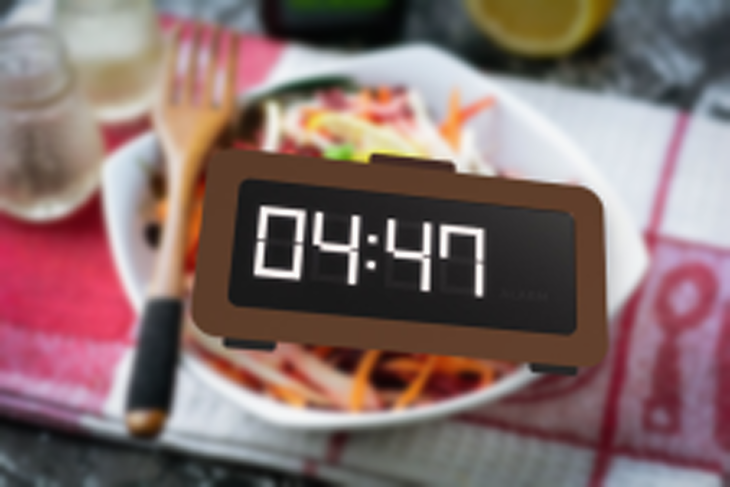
4h47
